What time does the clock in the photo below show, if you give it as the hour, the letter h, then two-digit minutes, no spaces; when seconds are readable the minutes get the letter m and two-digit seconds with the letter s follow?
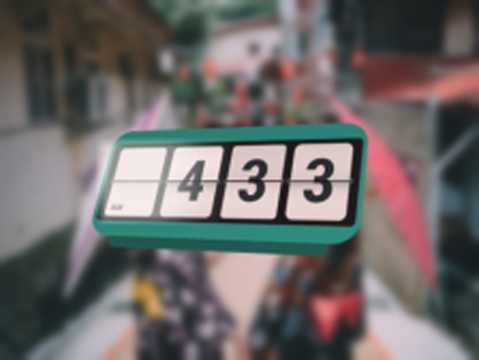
4h33
